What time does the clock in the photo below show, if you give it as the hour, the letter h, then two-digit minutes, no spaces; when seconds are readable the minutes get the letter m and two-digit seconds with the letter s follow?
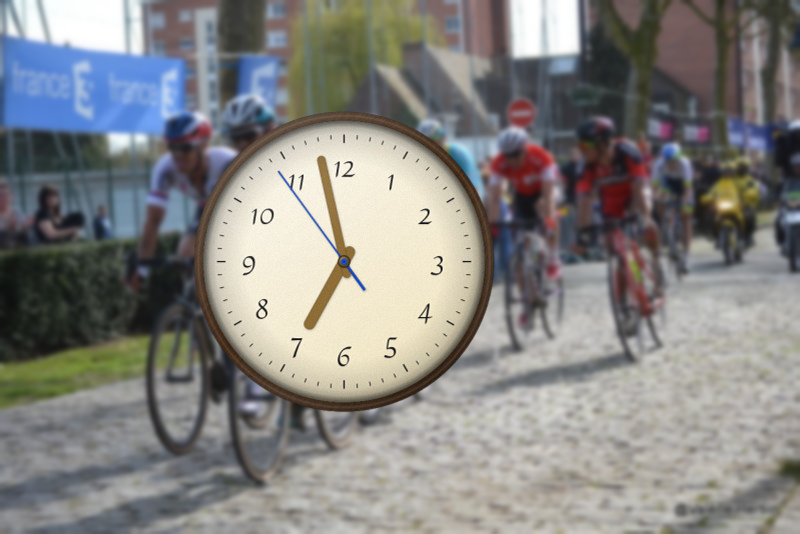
6h57m54s
